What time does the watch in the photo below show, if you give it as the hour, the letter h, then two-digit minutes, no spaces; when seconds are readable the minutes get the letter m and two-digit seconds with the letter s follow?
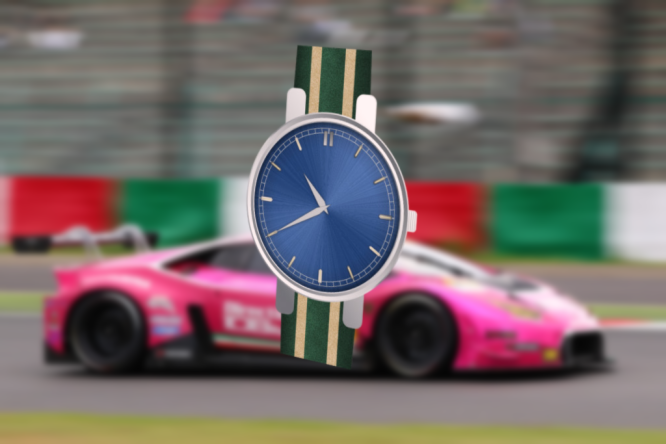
10h40
